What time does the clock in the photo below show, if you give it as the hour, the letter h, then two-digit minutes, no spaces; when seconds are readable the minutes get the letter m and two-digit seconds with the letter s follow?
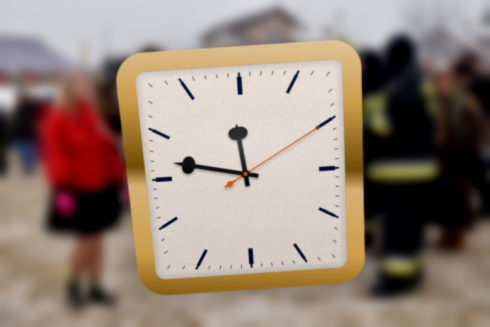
11h47m10s
